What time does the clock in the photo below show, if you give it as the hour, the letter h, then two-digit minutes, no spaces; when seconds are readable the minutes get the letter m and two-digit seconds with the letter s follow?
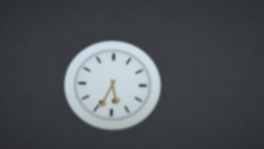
5h34
